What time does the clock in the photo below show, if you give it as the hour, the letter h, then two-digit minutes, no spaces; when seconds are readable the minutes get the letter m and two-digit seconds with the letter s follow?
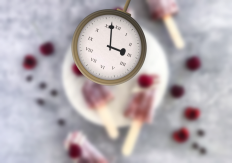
2h57
